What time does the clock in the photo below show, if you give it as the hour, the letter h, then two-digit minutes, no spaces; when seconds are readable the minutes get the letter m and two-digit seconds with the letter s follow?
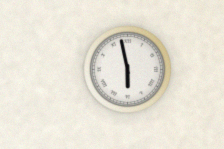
5h58
